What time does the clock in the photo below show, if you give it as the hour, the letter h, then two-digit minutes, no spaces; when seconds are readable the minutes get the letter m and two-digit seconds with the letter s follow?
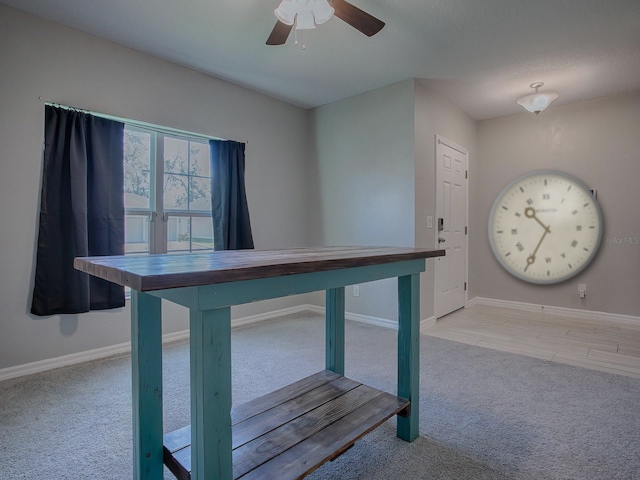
10h35
